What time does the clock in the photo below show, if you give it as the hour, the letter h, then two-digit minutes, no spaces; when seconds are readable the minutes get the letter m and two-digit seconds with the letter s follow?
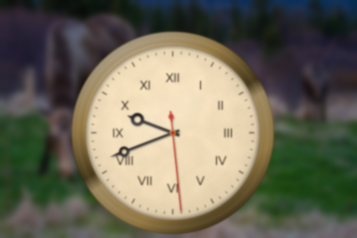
9h41m29s
